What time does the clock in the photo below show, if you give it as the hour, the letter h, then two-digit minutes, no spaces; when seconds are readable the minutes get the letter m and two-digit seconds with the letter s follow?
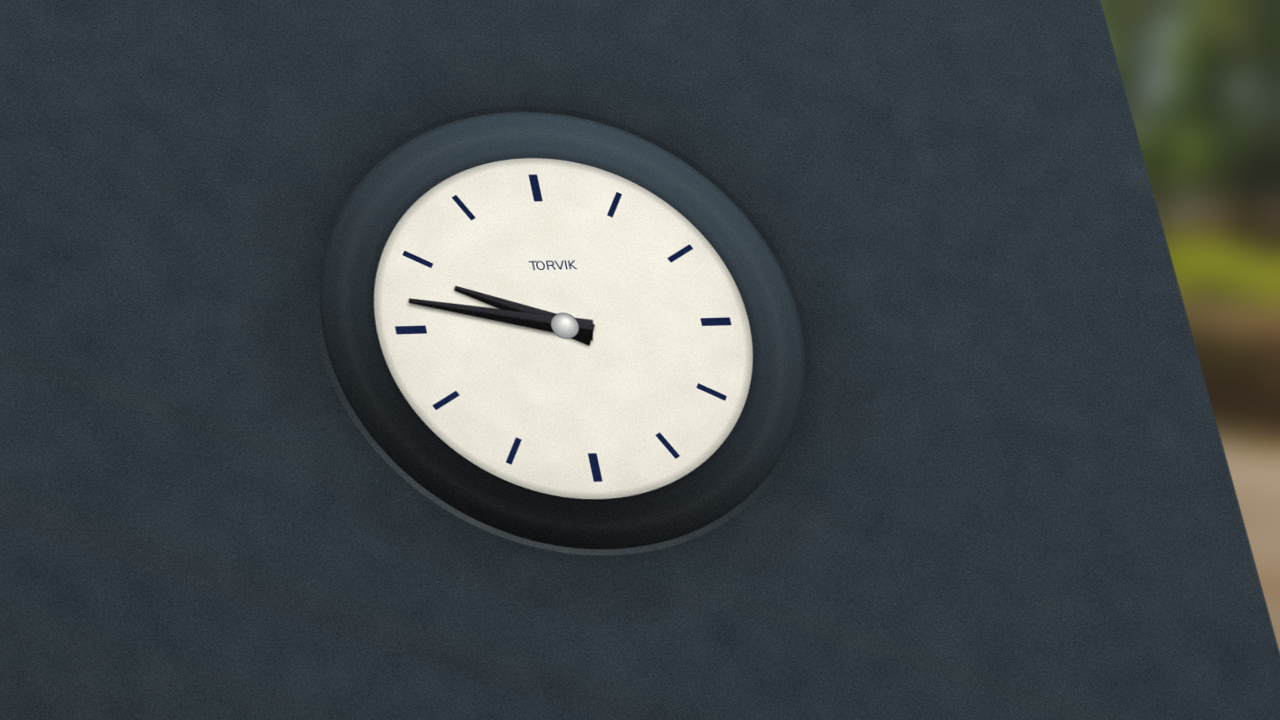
9h47
